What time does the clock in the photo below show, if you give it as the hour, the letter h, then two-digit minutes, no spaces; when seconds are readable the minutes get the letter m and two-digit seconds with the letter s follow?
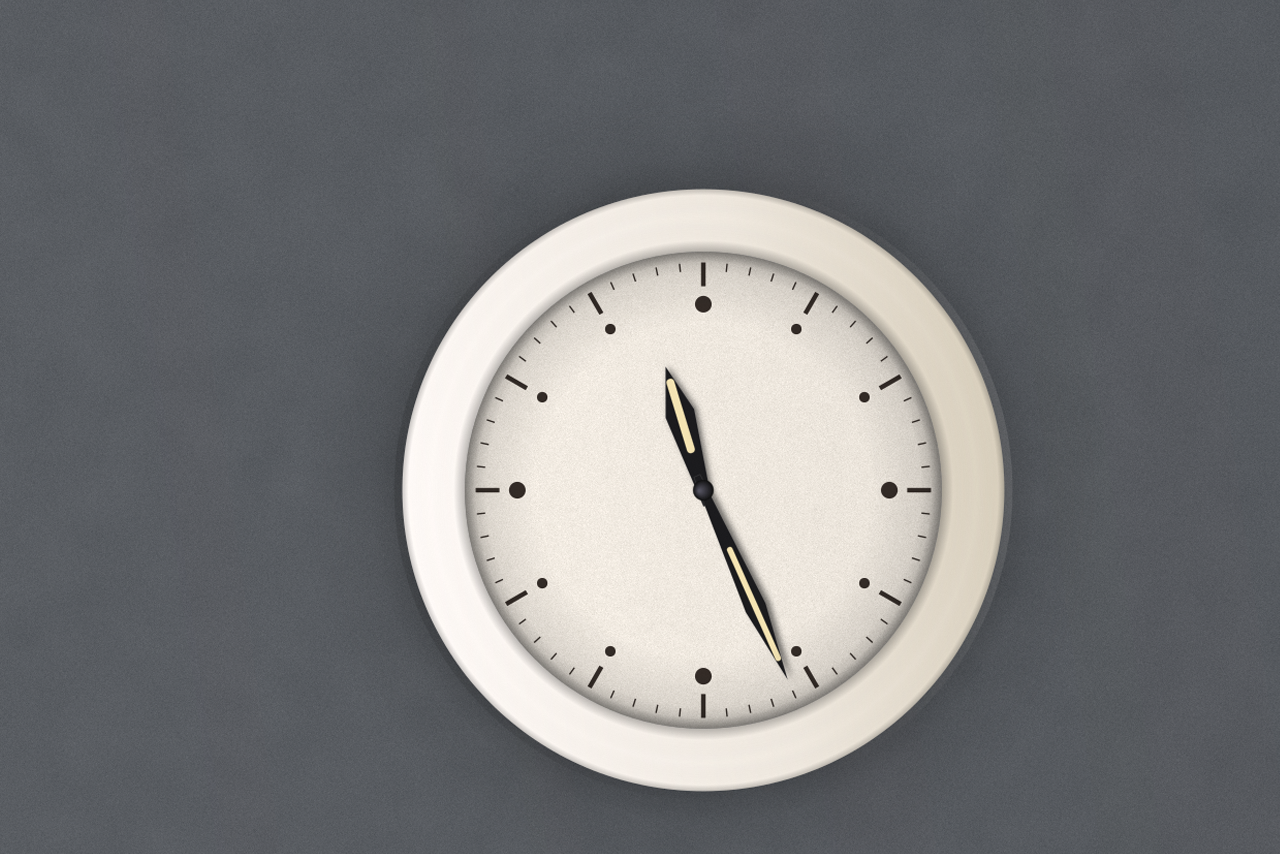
11h26
